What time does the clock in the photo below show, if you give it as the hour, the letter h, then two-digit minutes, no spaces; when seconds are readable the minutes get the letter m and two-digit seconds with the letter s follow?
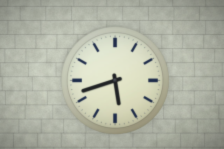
5h42
